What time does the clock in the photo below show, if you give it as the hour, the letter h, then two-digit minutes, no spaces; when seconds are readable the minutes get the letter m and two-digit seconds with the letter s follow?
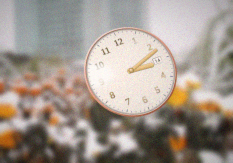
3h12
